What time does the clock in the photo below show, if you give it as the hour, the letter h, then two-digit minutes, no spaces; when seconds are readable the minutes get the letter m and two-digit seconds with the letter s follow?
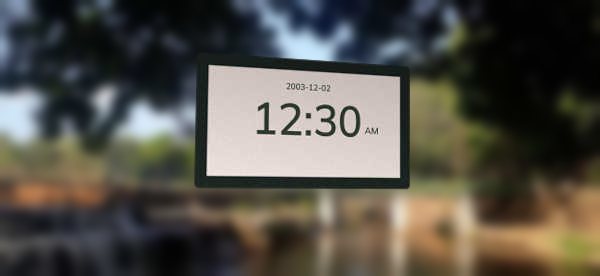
12h30
